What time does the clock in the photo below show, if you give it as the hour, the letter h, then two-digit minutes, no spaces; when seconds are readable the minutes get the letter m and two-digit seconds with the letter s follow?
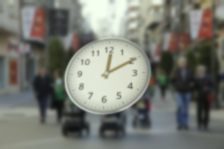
12h10
